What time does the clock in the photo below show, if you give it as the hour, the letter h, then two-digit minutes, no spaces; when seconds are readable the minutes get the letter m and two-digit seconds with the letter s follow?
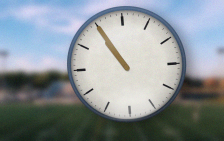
10h55
